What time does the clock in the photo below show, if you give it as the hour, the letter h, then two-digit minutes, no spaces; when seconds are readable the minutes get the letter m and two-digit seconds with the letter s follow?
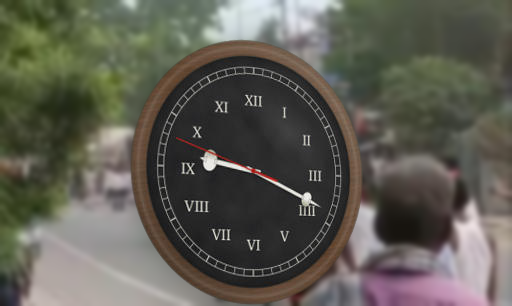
9h18m48s
